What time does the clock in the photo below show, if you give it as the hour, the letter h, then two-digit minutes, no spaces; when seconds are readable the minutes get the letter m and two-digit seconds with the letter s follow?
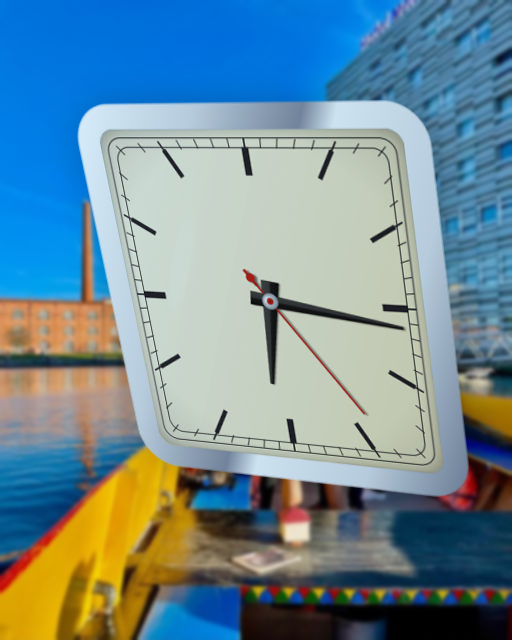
6h16m24s
